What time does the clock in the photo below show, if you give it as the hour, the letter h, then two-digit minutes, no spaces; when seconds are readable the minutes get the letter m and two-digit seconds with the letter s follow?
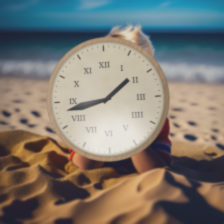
1h43
